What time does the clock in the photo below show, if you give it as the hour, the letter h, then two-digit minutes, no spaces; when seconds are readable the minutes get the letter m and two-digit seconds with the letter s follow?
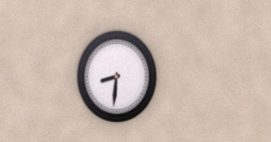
8h31
